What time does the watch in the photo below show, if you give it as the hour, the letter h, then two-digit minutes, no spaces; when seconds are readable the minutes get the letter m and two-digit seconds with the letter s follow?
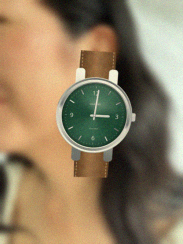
3h01
